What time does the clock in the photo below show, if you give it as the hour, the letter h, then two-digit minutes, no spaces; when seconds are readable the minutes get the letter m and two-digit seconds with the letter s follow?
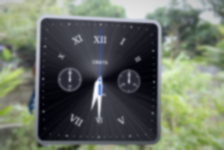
6h30
